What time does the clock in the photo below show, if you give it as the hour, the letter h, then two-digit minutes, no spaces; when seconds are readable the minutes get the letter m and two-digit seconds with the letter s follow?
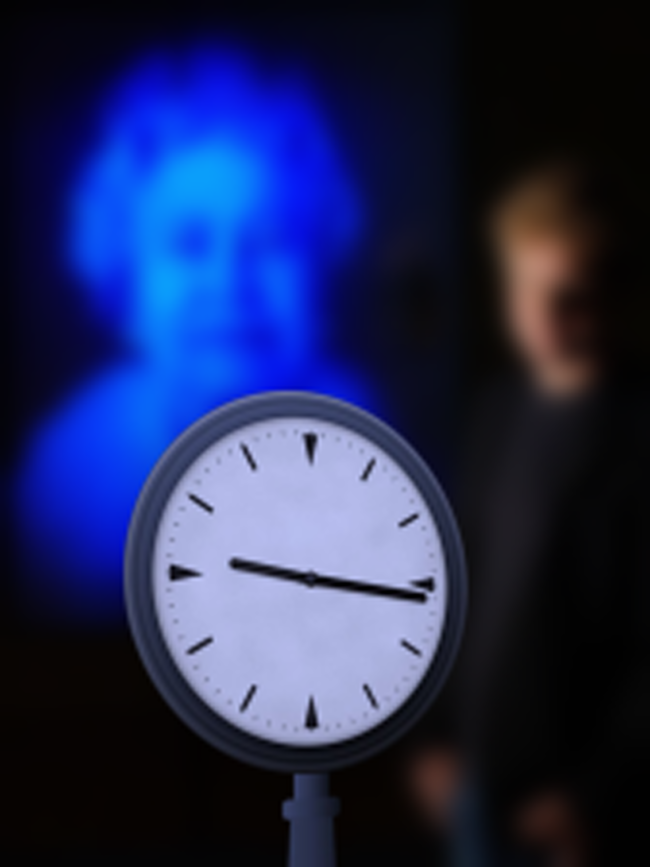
9h16
